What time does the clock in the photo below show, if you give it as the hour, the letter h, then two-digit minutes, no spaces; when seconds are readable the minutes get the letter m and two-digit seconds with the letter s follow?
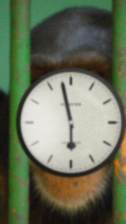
5h58
